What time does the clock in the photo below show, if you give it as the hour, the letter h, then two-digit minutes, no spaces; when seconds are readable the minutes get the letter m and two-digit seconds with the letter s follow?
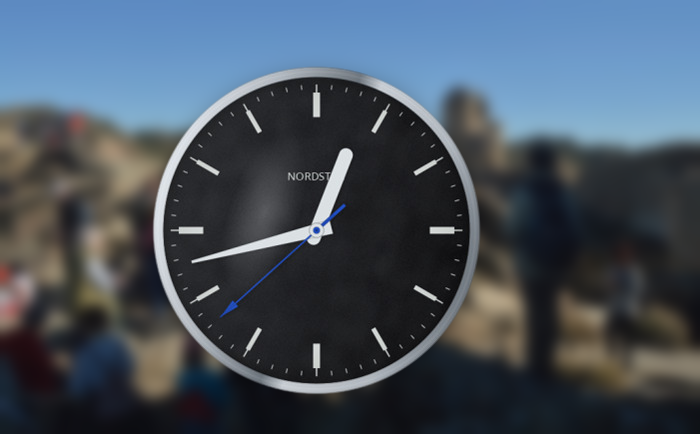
12h42m38s
